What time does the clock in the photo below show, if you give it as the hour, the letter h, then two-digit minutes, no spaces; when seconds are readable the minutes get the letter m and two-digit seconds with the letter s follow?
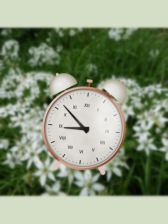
8h52
